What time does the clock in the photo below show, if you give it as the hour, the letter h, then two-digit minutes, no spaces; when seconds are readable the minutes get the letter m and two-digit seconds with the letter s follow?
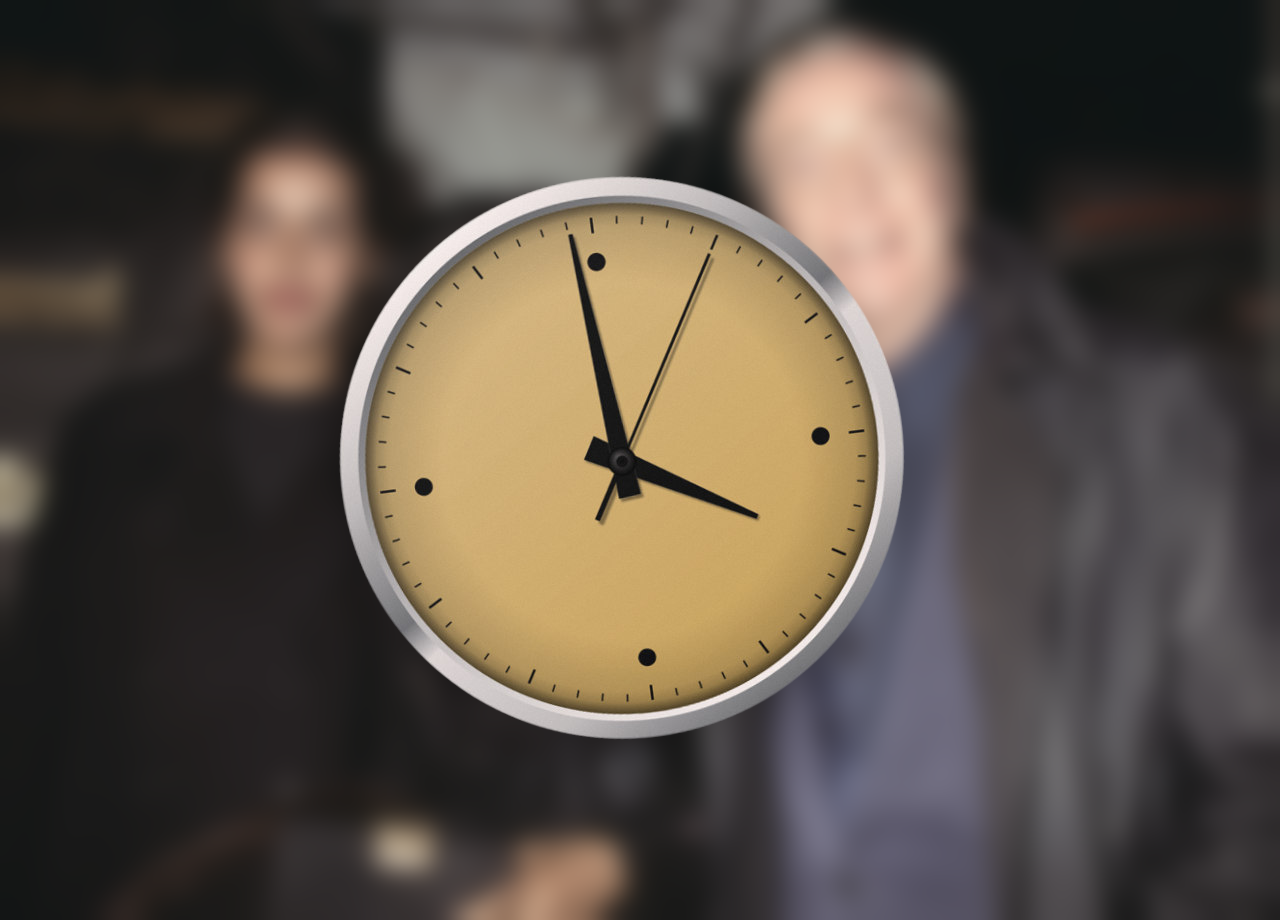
3h59m05s
